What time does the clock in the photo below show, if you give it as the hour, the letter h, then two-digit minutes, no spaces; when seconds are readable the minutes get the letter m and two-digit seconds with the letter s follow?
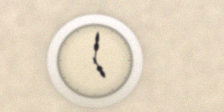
5h01
